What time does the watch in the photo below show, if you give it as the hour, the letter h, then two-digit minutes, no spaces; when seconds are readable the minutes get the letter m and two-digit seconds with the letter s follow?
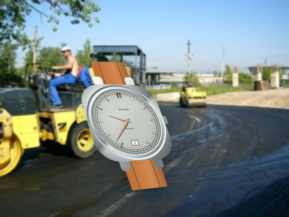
9h37
